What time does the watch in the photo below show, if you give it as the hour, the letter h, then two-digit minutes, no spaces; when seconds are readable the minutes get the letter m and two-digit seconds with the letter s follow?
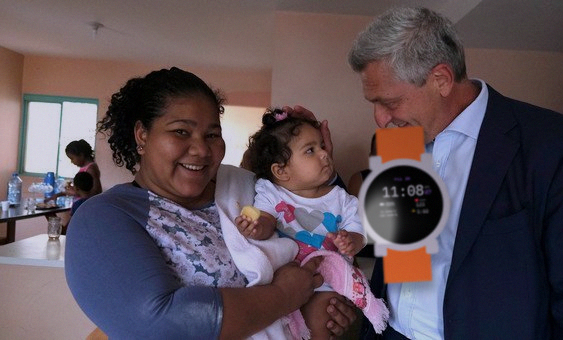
11h08
